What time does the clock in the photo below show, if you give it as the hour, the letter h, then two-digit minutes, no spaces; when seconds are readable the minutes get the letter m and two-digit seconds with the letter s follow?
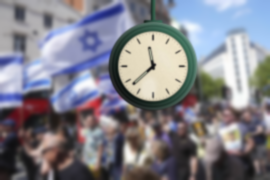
11h38
